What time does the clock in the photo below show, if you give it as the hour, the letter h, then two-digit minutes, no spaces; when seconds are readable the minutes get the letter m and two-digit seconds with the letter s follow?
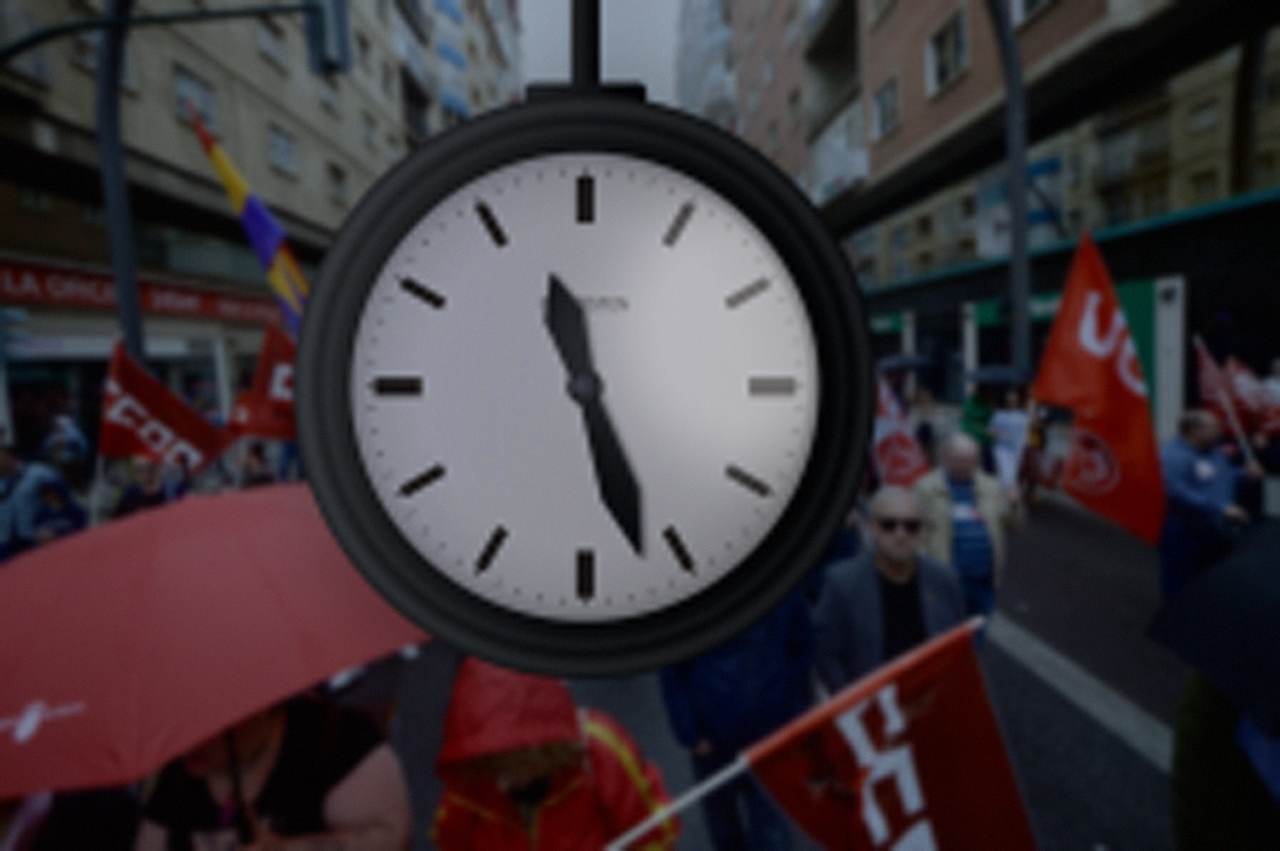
11h27
